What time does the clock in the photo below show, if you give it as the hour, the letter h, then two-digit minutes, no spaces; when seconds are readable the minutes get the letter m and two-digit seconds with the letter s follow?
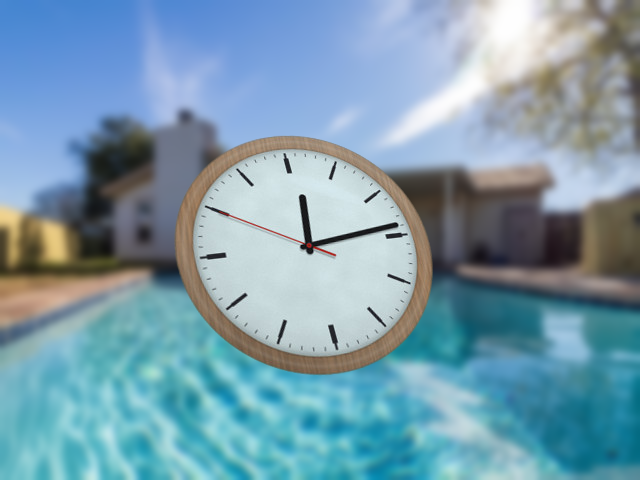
12h13m50s
